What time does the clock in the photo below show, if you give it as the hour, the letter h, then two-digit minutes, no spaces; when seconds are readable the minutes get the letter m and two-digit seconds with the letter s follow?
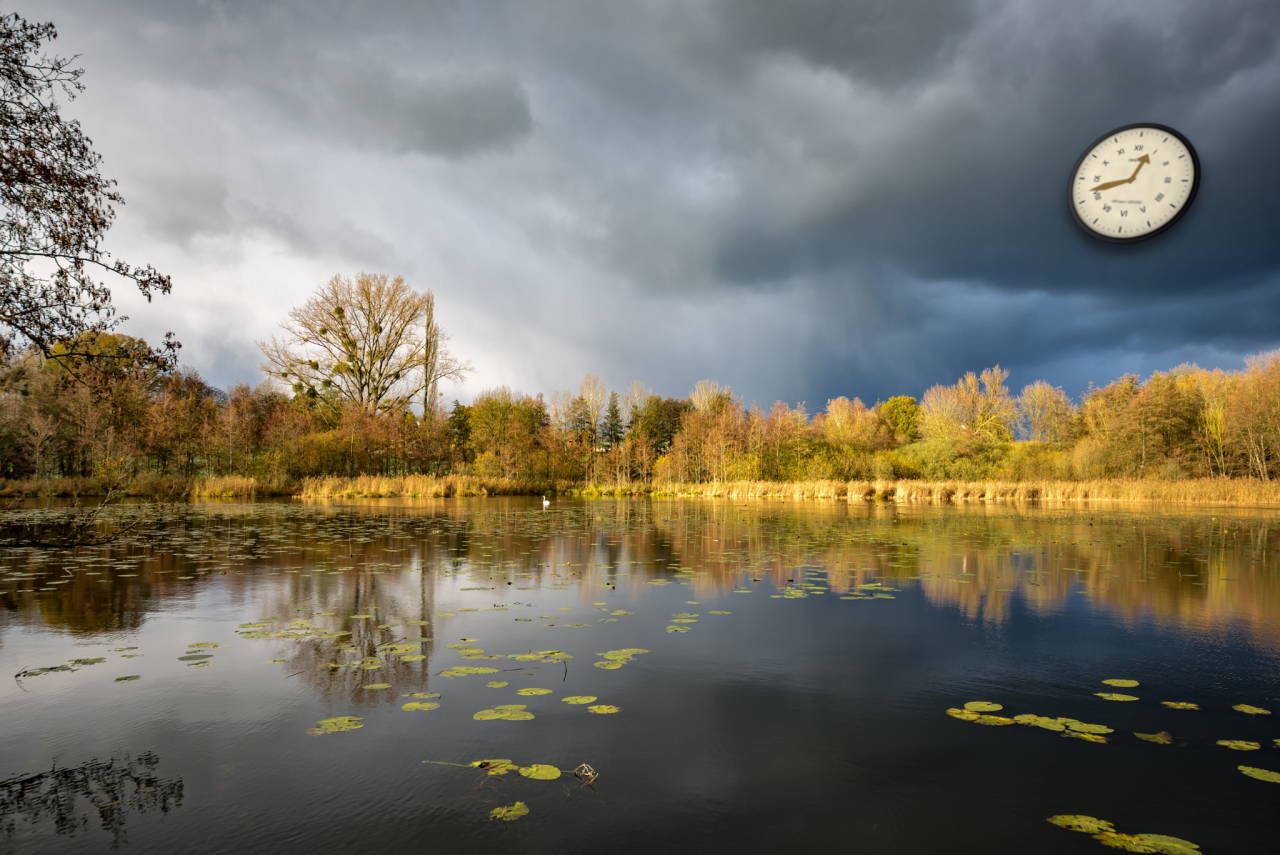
12h42
